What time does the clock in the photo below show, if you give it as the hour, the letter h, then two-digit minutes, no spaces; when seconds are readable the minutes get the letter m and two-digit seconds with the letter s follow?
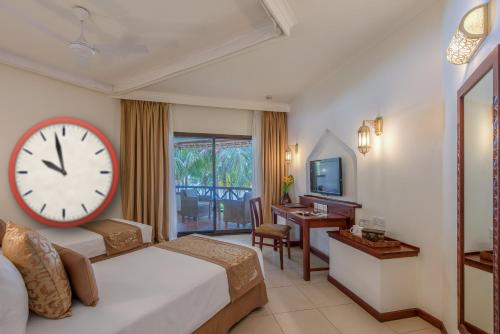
9h58
